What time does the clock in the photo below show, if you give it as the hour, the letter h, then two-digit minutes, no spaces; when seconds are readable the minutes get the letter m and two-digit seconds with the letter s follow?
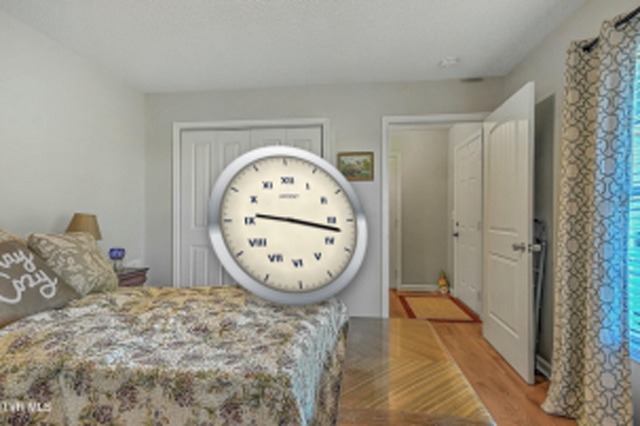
9h17
